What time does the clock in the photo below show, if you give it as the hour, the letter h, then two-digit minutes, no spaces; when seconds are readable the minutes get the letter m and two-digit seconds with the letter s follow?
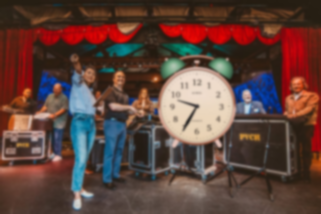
9h35
